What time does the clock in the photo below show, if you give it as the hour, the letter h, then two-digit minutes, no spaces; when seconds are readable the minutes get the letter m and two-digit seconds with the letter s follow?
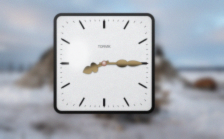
8h15
